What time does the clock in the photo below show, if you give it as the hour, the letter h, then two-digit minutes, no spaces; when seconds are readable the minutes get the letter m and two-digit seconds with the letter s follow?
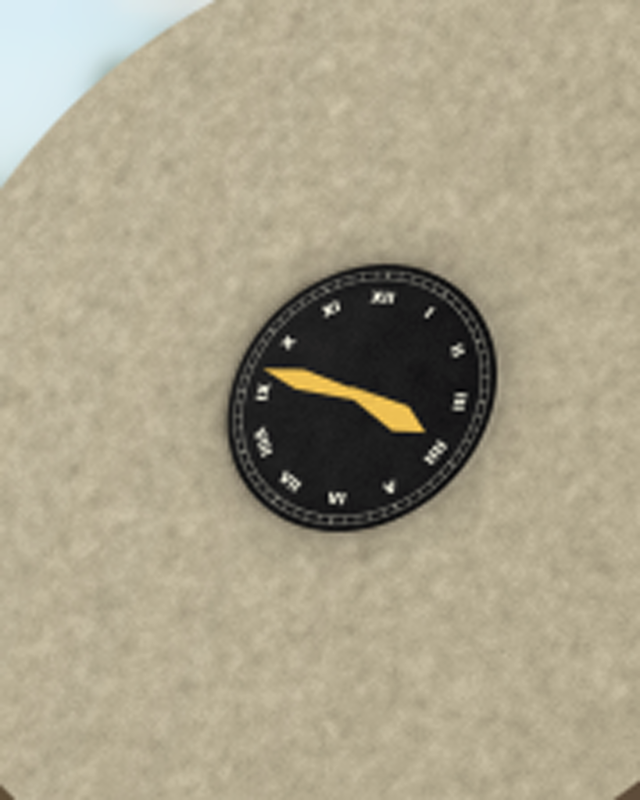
3h47
